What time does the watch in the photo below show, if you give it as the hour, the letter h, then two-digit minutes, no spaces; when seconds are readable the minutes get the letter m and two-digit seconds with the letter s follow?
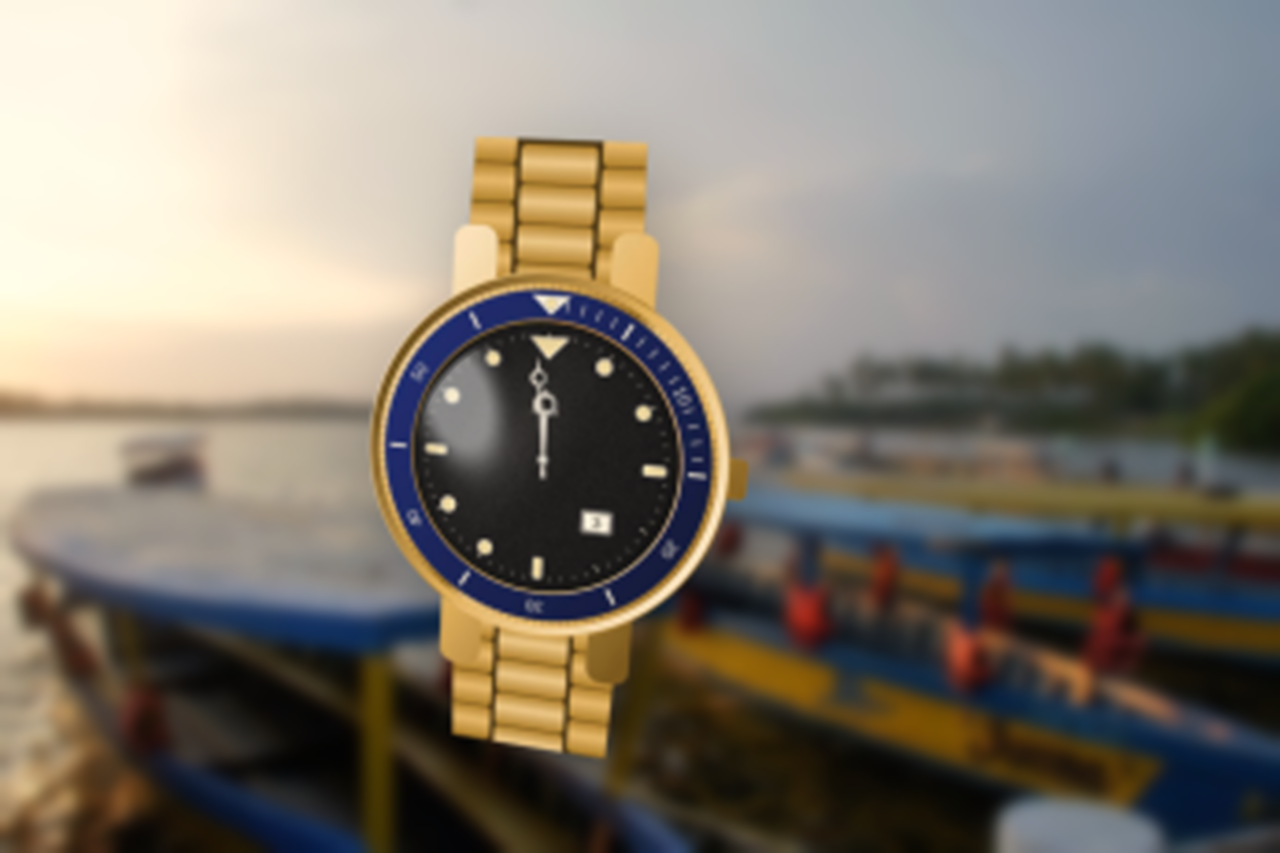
11h59
